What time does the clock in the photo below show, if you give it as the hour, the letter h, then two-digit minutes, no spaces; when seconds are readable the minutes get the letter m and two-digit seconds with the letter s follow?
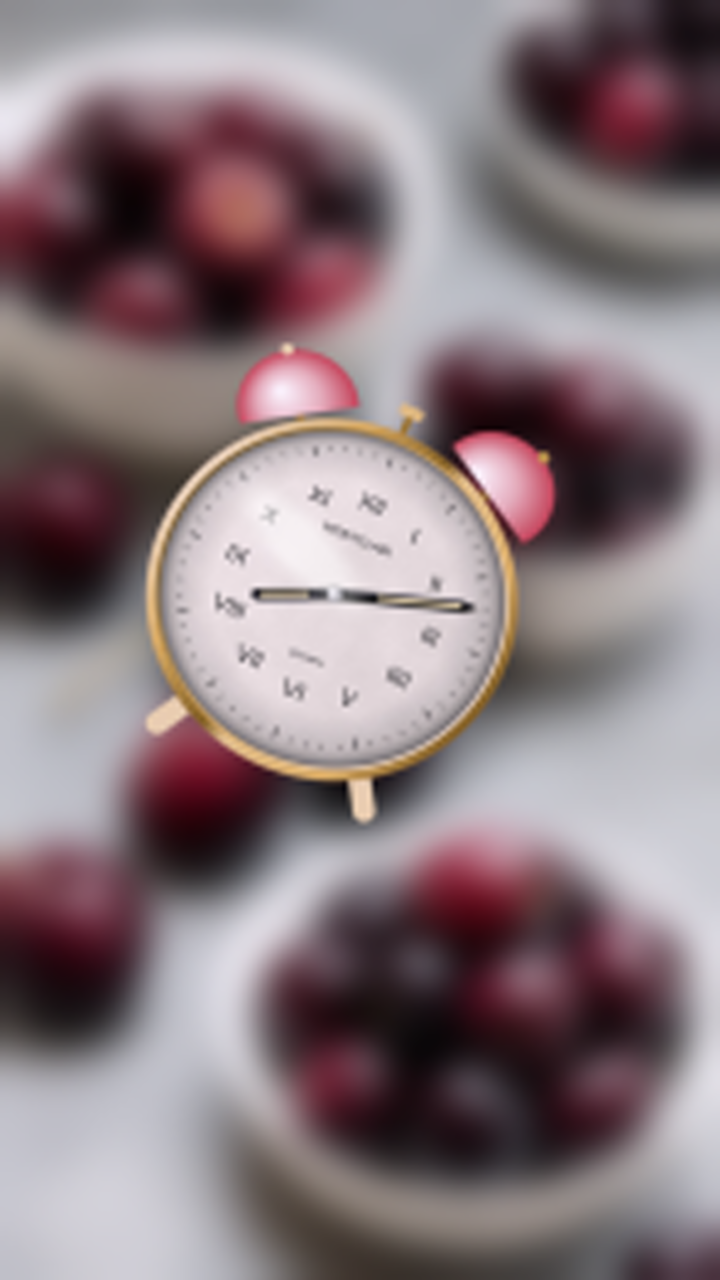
8h12
